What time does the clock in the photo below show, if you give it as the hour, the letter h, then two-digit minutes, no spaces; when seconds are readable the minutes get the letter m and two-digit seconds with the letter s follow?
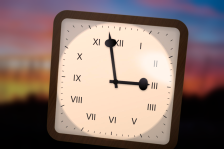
2h58
